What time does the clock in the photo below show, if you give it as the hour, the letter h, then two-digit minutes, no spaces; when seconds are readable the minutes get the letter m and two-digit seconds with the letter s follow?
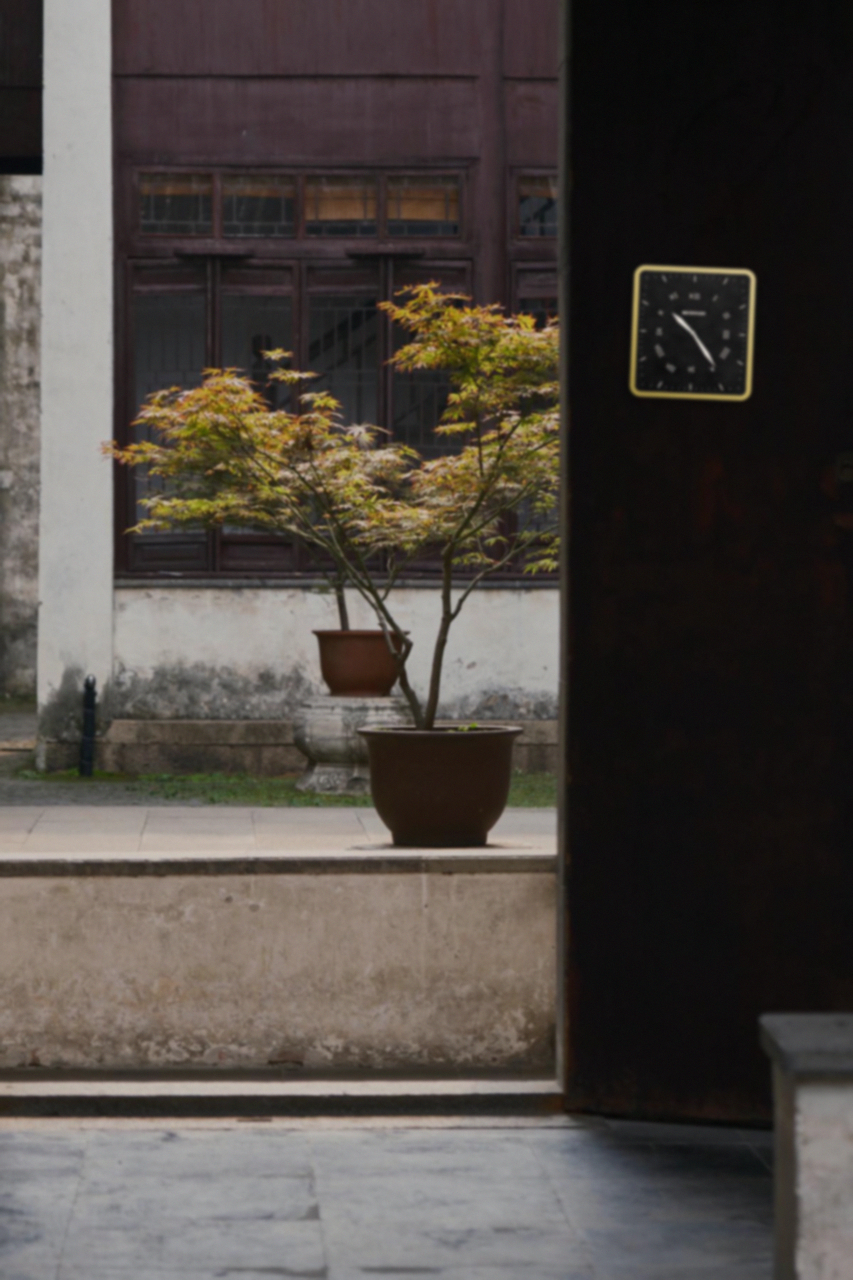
10h24
